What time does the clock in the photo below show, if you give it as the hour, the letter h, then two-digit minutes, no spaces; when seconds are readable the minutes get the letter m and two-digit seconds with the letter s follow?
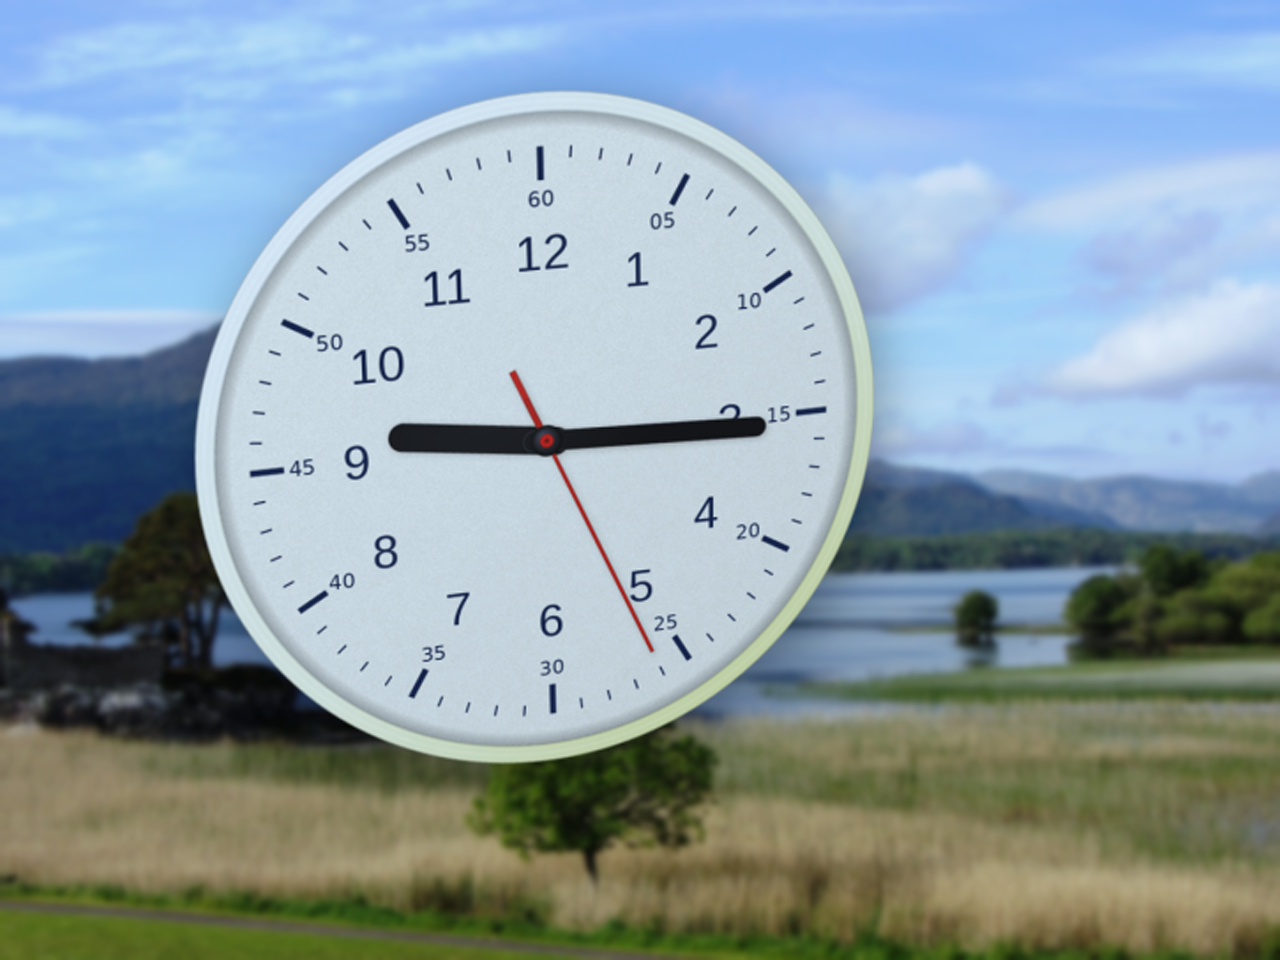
9h15m26s
